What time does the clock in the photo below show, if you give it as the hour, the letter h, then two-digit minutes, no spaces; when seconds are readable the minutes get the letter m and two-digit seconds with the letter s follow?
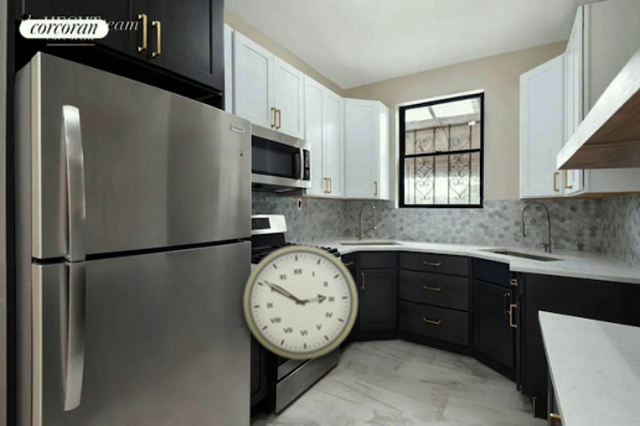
2h51
